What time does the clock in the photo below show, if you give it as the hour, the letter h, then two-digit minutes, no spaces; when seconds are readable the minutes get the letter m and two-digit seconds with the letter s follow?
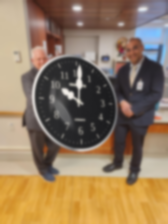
10h01
